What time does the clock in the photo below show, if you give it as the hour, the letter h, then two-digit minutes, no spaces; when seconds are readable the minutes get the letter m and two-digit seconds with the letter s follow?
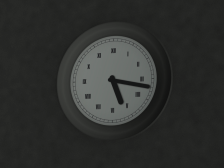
5h17
